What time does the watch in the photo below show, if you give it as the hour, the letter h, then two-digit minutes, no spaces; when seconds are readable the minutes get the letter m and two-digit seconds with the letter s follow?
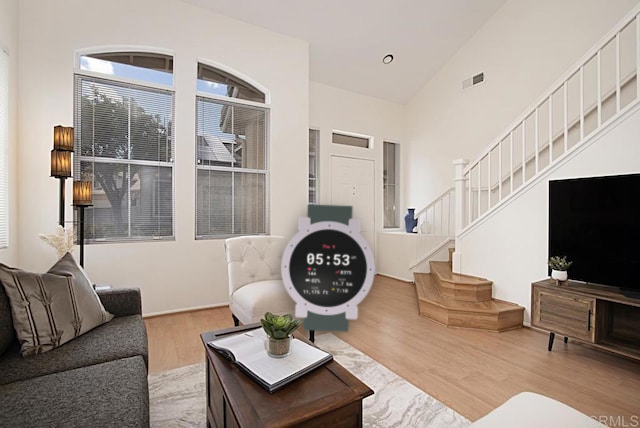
5h53
